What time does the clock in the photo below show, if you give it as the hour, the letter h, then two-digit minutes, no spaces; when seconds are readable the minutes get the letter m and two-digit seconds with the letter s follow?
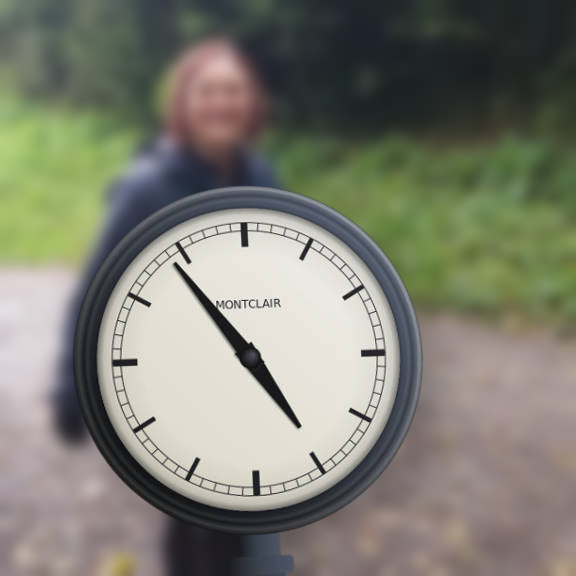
4h54
